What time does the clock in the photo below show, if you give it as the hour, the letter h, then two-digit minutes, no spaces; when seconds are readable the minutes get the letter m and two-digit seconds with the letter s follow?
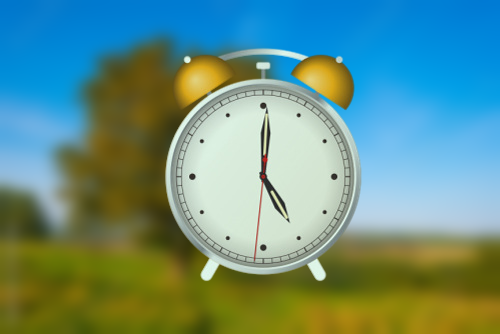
5h00m31s
